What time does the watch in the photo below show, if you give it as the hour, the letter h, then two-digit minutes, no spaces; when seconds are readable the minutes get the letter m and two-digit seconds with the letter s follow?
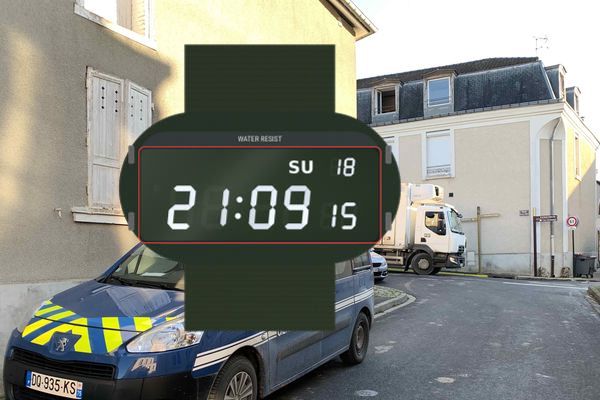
21h09m15s
